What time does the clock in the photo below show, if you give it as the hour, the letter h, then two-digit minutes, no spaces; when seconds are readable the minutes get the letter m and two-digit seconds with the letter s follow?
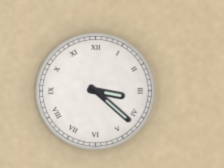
3h22
